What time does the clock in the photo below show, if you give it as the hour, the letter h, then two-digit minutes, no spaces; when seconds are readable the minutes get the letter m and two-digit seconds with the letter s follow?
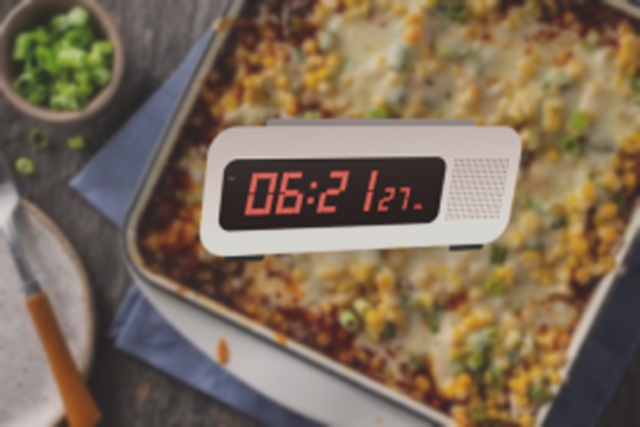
6h21m27s
